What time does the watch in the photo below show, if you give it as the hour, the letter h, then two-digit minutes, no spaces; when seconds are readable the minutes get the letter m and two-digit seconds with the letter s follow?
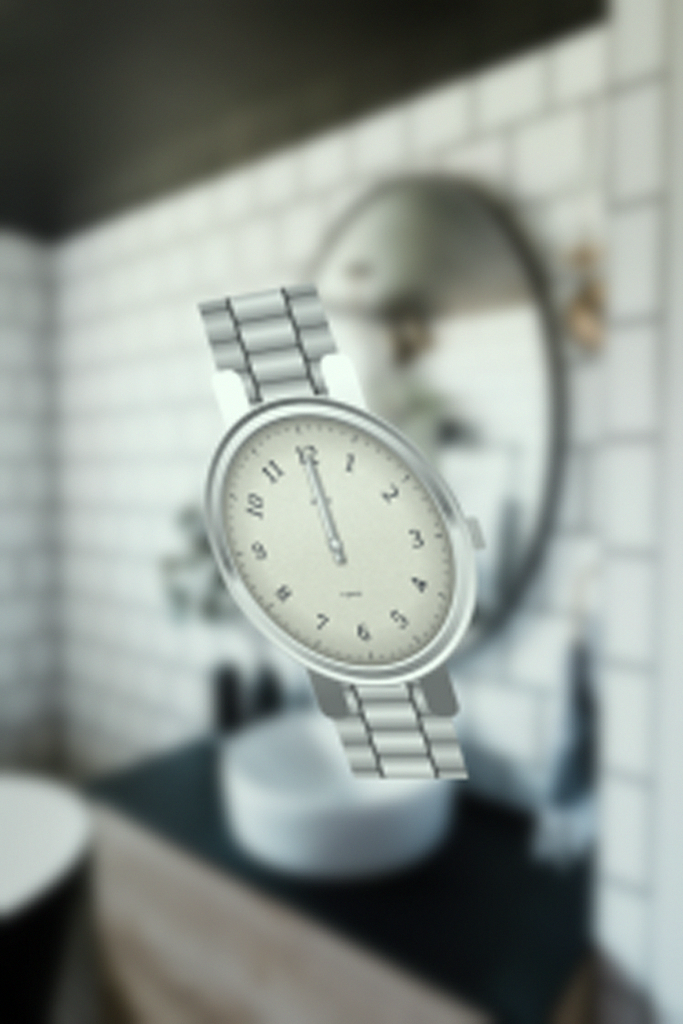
12h00
